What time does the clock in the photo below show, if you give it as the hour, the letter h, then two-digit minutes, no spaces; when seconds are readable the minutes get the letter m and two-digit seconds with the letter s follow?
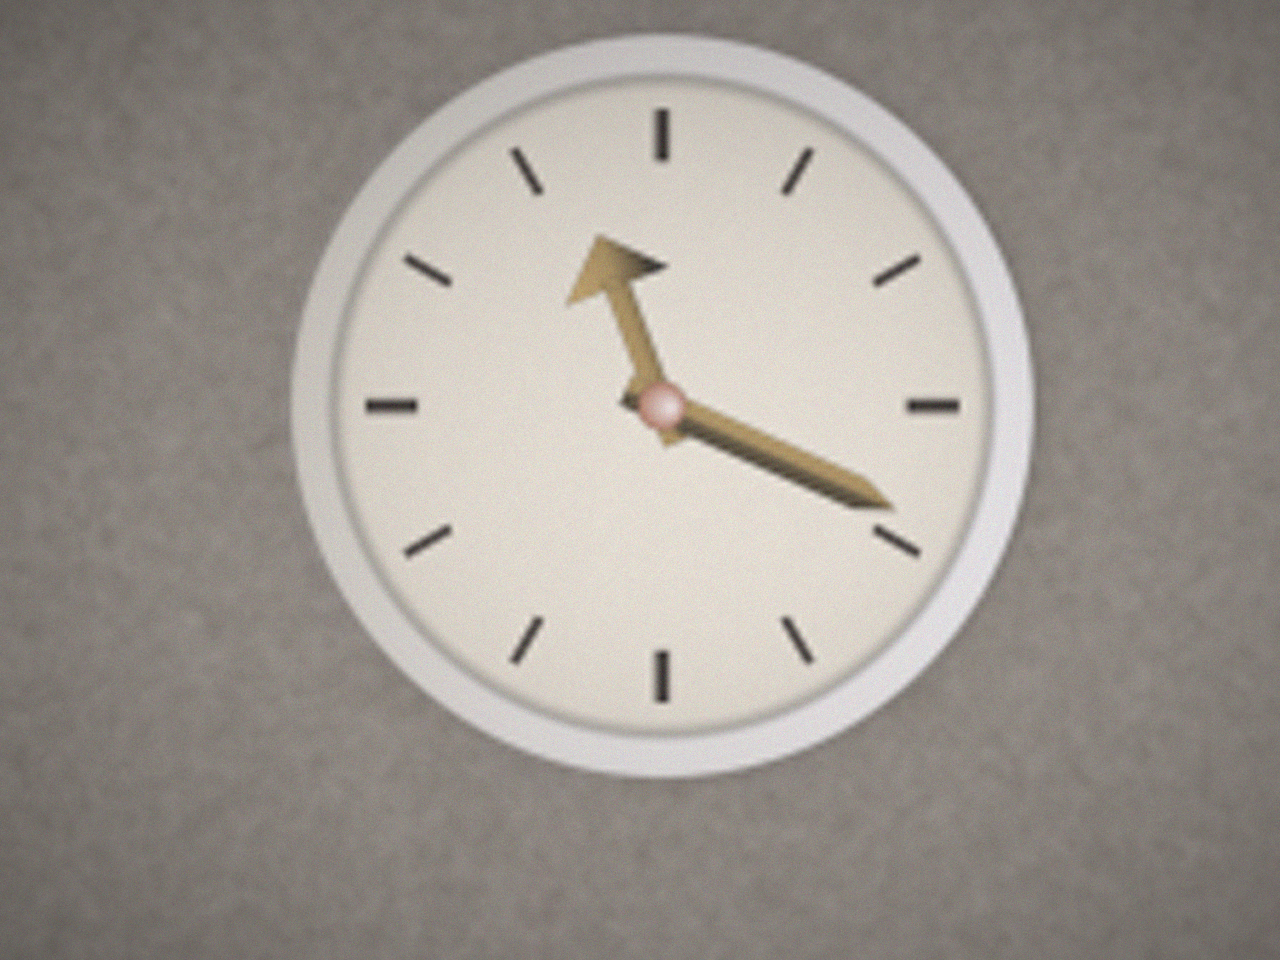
11h19
